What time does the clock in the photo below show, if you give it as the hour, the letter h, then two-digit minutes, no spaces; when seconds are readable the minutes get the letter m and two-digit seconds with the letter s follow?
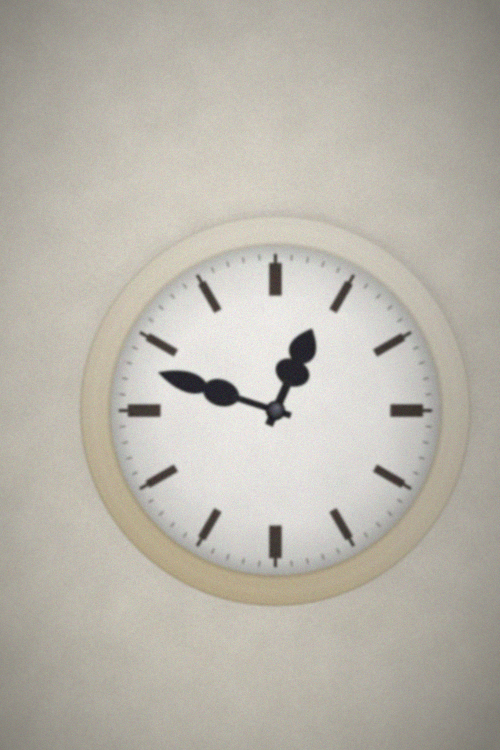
12h48
